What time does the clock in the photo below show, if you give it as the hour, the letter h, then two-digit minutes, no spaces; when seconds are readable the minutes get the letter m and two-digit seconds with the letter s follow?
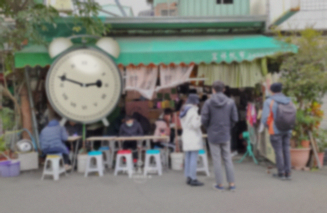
2h48
